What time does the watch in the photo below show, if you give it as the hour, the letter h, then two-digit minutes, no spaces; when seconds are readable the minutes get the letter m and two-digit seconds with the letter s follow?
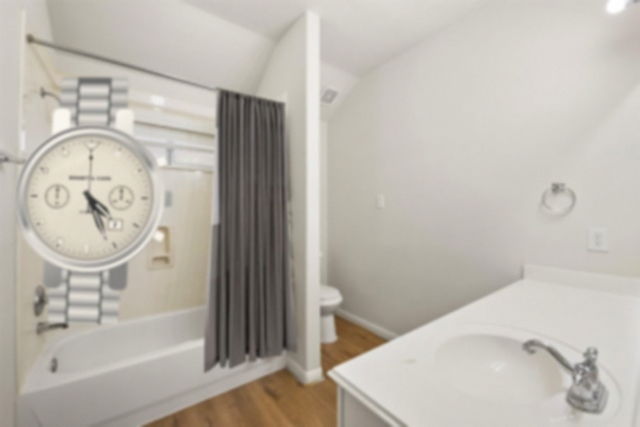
4h26
